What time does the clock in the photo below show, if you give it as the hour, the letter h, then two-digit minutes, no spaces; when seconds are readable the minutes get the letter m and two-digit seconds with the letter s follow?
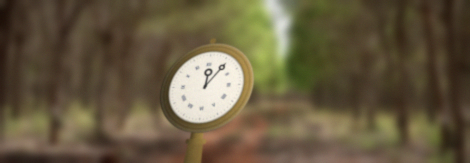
12h06
